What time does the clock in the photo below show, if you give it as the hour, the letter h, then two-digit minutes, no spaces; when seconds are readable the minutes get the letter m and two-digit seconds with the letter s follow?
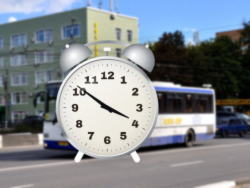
3h51
